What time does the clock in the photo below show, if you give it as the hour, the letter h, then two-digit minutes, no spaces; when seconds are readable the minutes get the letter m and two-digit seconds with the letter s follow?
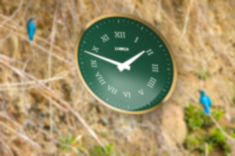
1h48
